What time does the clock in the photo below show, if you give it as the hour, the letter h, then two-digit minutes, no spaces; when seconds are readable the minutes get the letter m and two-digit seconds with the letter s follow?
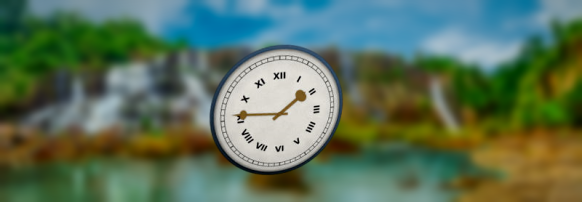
1h46
